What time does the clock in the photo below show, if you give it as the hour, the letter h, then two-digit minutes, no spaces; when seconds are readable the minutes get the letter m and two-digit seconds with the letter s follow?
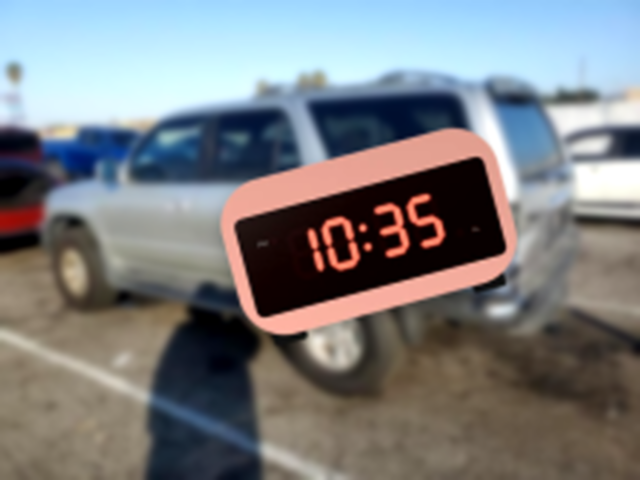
10h35
